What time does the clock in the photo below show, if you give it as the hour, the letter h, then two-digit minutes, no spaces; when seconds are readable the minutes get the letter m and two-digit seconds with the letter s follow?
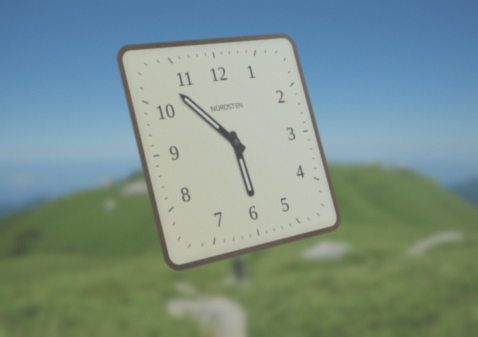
5h53
